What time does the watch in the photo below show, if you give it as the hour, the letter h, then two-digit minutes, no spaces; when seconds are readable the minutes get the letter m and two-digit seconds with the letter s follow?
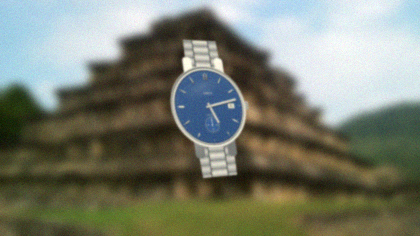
5h13
